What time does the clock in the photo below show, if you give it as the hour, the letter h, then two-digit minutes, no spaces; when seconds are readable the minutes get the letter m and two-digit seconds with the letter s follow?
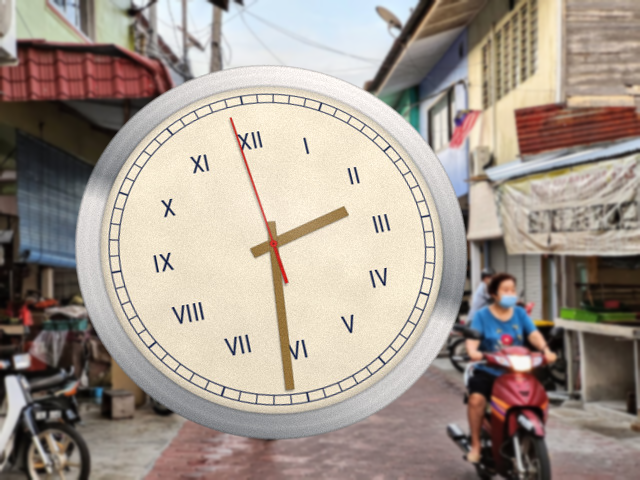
2h30m59s
